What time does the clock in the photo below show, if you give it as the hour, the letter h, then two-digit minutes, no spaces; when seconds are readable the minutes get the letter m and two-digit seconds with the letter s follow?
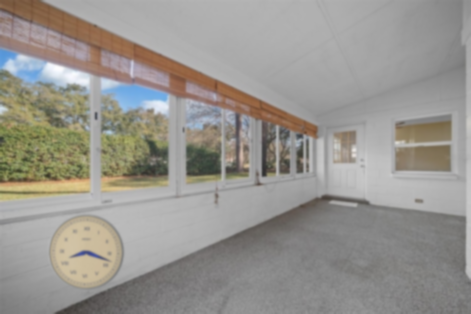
8h18
